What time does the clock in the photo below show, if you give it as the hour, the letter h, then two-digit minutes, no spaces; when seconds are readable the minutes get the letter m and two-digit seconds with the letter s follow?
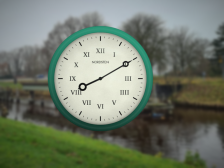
8h10
